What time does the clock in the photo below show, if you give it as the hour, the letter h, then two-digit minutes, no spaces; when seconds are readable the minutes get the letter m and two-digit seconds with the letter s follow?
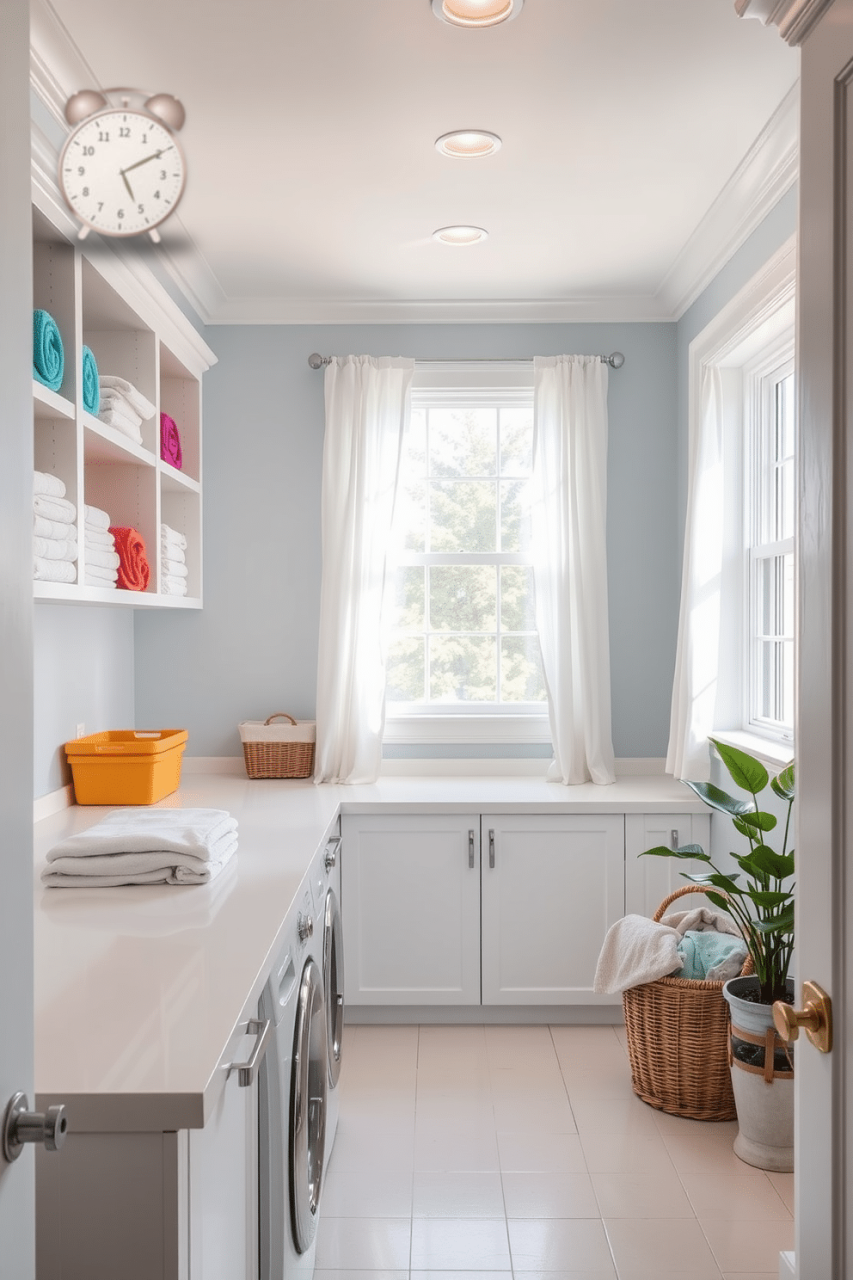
5h10
